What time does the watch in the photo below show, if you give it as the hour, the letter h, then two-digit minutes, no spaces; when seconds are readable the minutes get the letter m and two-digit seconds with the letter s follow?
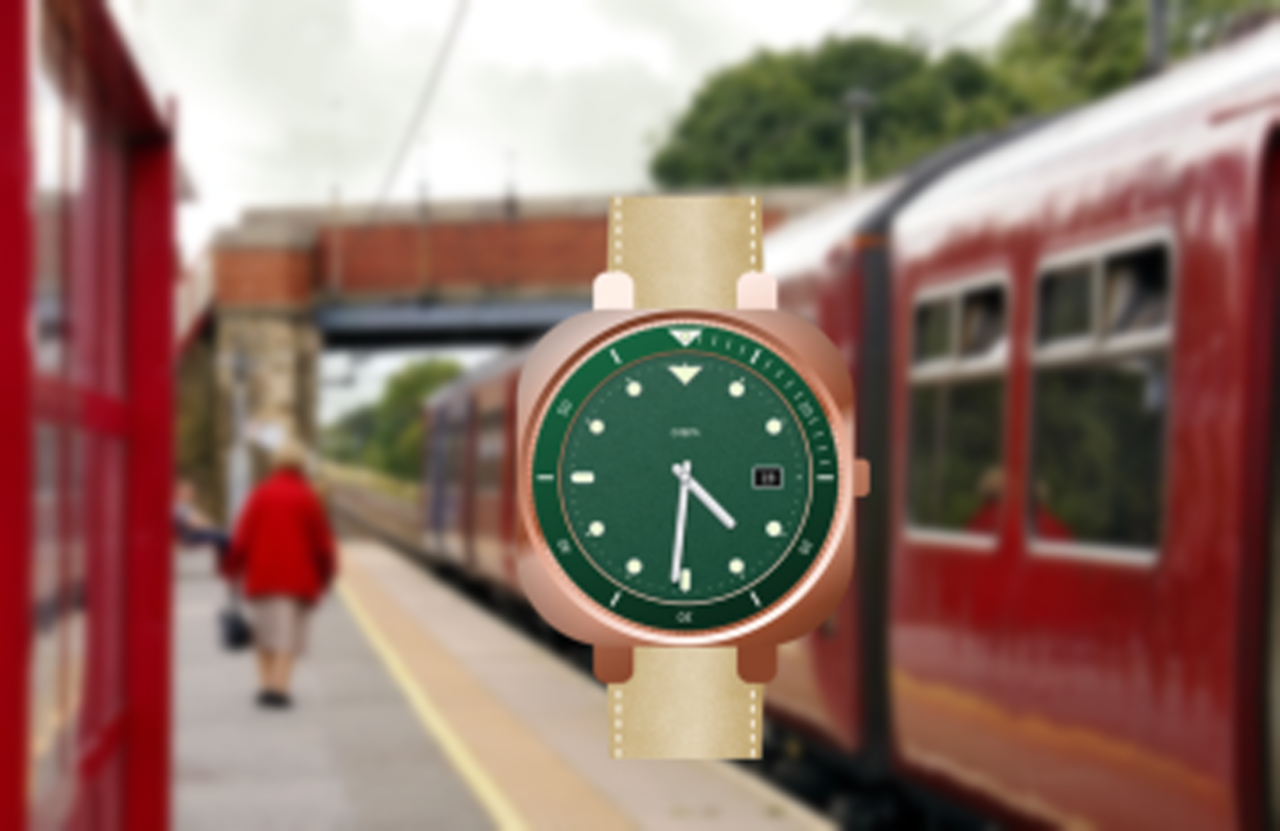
4h31
